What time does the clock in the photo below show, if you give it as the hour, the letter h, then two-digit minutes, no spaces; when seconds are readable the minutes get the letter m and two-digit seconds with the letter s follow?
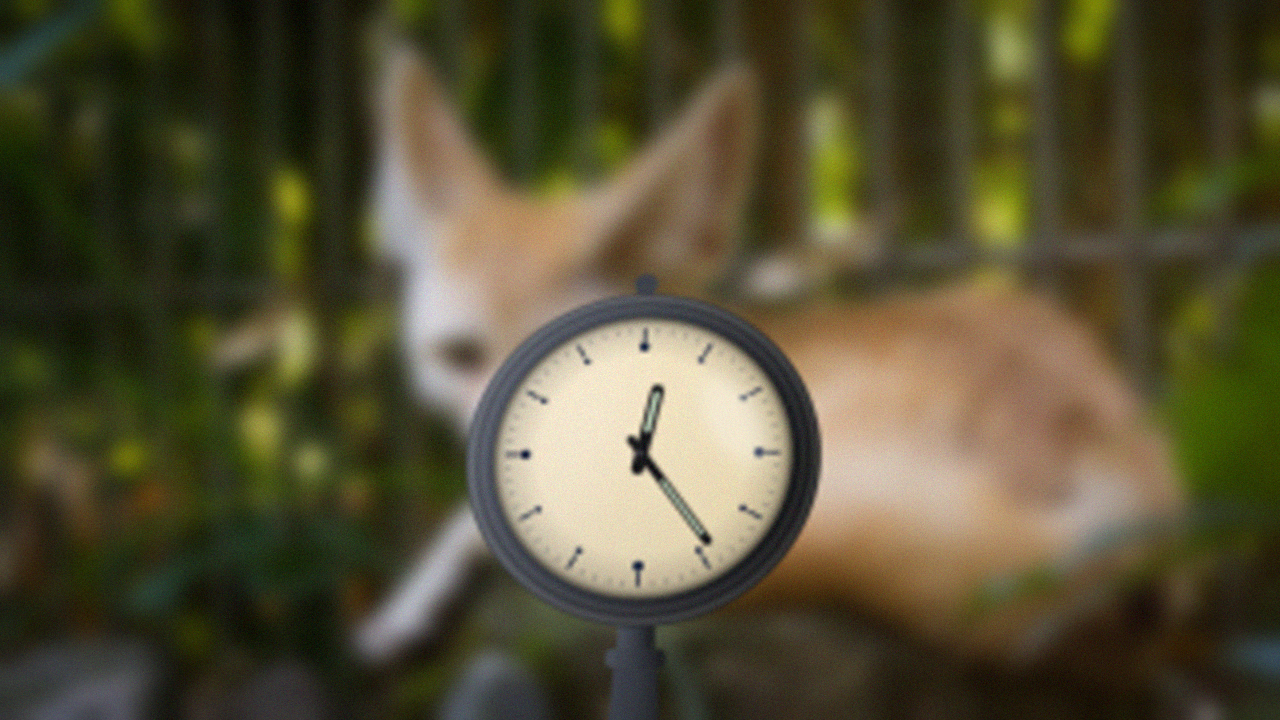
12h24
